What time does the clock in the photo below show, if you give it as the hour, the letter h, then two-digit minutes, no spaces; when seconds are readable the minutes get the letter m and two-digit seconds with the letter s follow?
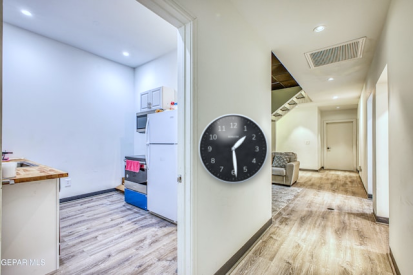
1h29
